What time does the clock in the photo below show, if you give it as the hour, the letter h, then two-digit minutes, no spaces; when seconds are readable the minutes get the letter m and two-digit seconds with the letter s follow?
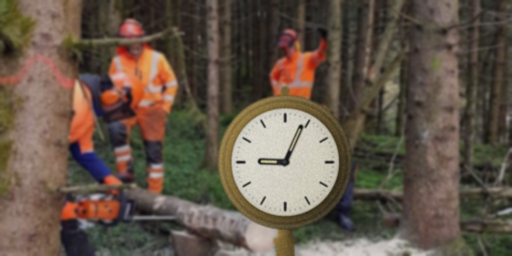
9h04
